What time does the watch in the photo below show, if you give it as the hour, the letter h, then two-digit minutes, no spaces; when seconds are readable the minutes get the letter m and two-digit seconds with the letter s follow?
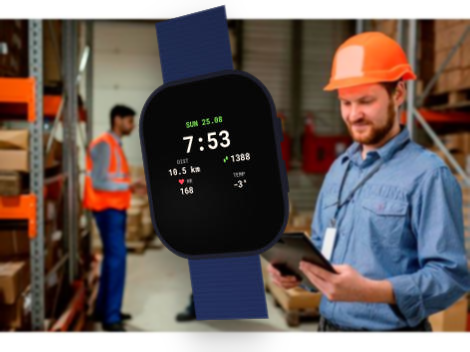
7h53
